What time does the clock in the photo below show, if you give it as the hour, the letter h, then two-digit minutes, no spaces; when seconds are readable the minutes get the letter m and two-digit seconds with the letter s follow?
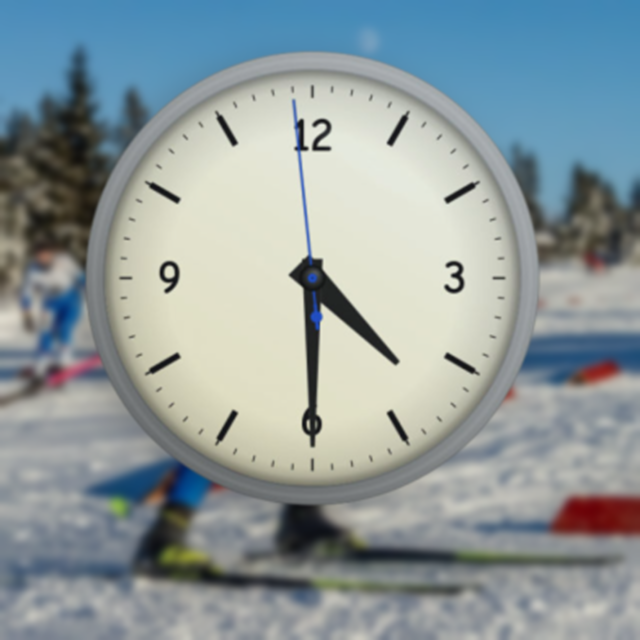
4h29m59s
